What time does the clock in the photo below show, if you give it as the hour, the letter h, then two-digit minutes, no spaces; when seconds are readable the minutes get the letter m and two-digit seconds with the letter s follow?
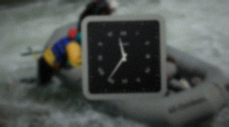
11h36
